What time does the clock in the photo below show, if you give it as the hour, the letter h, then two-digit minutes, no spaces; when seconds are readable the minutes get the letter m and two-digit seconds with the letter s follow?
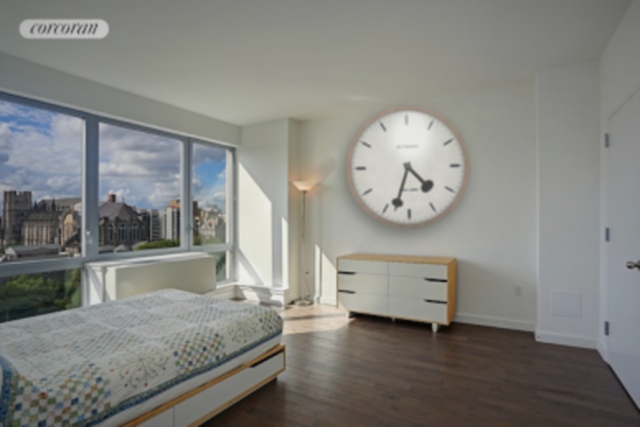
4h33
